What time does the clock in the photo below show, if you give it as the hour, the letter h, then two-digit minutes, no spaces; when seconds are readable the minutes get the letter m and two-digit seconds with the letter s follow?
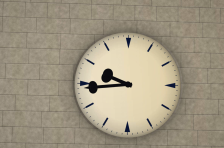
9h44
